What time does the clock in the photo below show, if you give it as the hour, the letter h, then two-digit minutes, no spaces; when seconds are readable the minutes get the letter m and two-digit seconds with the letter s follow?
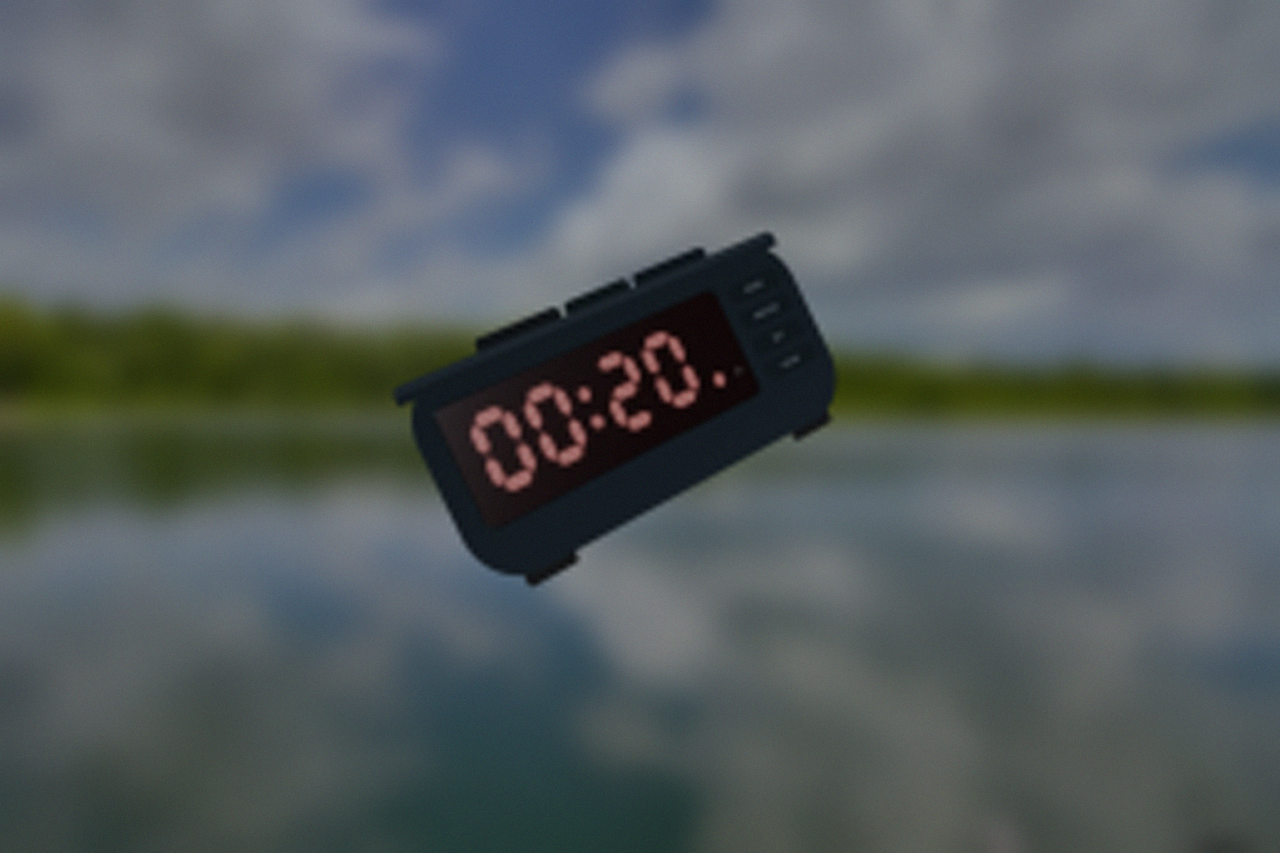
0h20
